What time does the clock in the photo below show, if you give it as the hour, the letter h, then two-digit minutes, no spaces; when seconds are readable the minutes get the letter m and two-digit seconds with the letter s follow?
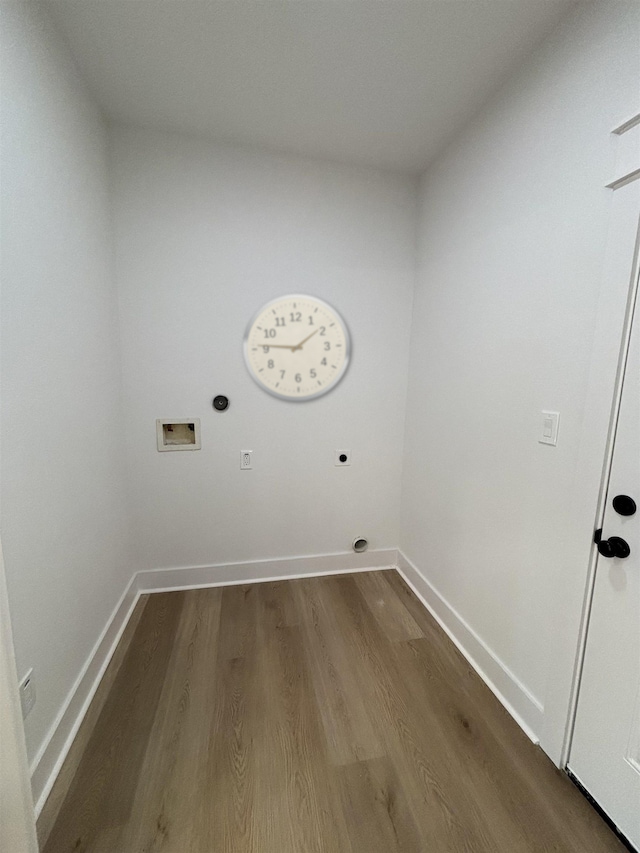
1h46
